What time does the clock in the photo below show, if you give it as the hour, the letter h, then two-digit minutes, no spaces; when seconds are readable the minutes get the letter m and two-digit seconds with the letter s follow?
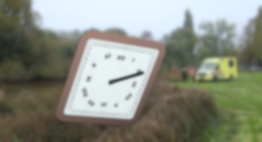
2h11
